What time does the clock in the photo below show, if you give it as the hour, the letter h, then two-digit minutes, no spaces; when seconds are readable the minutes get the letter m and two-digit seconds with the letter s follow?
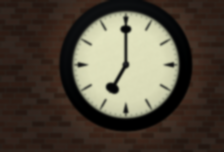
7h00
